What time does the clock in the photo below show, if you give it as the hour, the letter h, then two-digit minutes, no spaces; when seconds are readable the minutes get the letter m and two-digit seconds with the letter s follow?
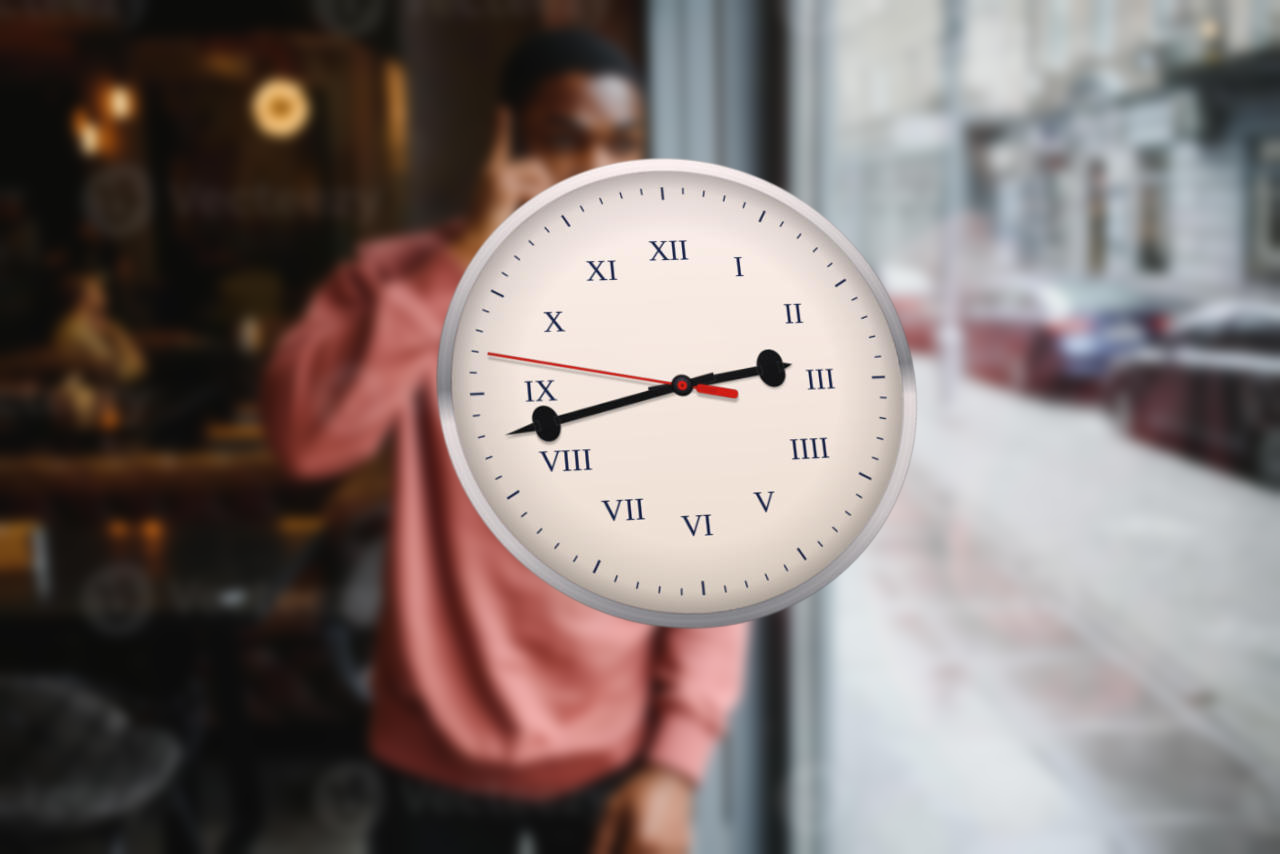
2h42m47s
